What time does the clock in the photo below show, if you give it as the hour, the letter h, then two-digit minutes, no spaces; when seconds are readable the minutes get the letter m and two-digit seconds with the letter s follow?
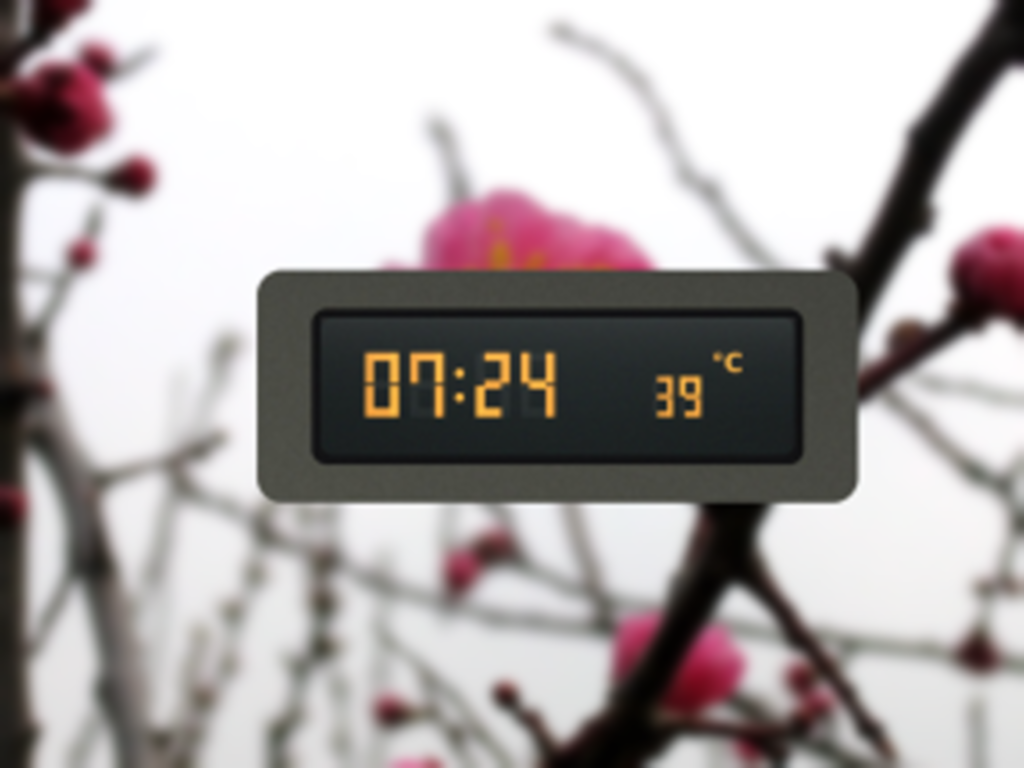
7h24
